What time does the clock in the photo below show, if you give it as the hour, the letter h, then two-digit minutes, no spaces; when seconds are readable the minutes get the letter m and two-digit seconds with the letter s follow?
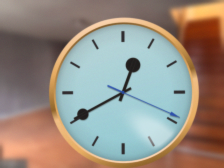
12h40m19s
